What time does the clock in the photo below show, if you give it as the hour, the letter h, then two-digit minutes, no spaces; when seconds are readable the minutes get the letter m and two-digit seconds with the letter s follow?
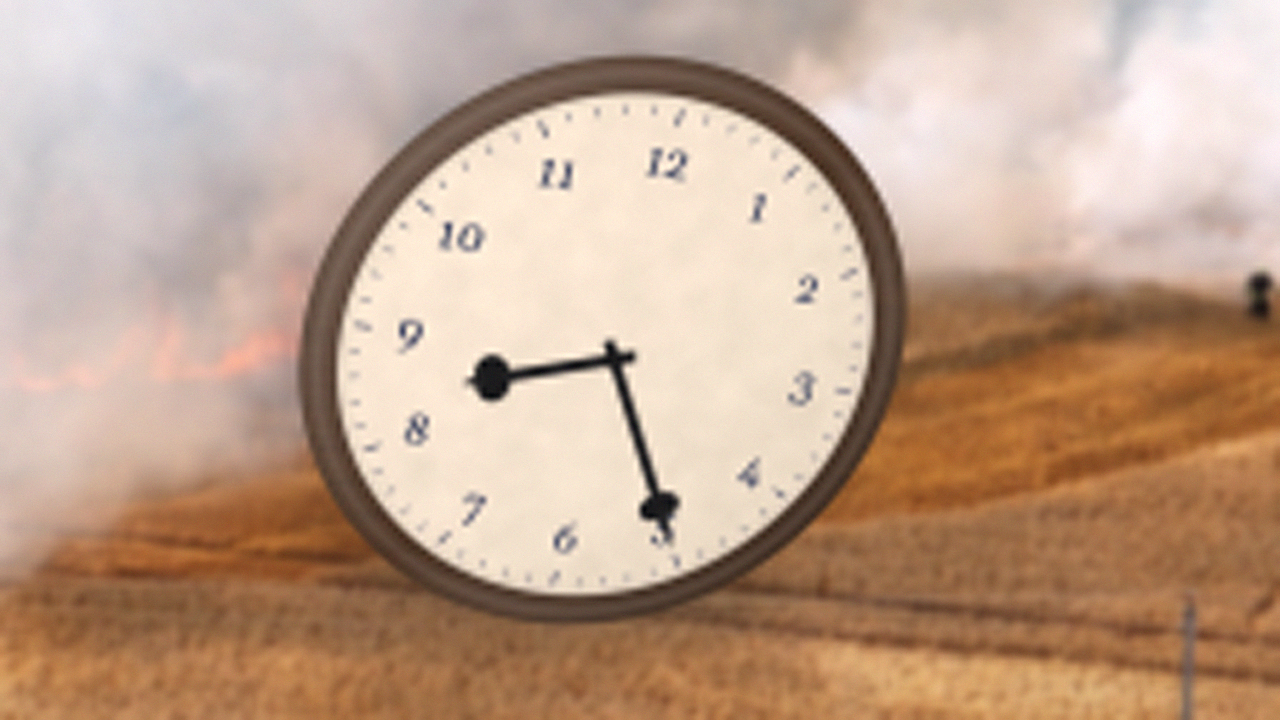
8h25
